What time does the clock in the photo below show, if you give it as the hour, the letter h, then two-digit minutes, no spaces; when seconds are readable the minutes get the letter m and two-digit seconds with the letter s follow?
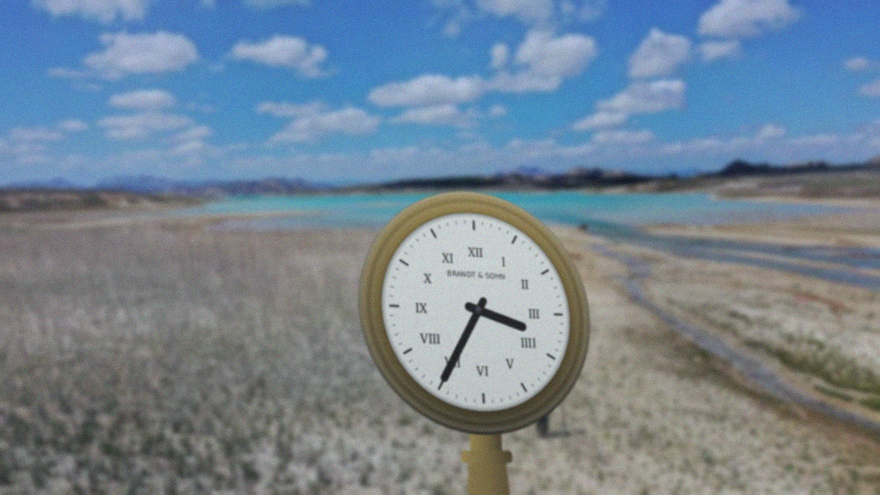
3h35
